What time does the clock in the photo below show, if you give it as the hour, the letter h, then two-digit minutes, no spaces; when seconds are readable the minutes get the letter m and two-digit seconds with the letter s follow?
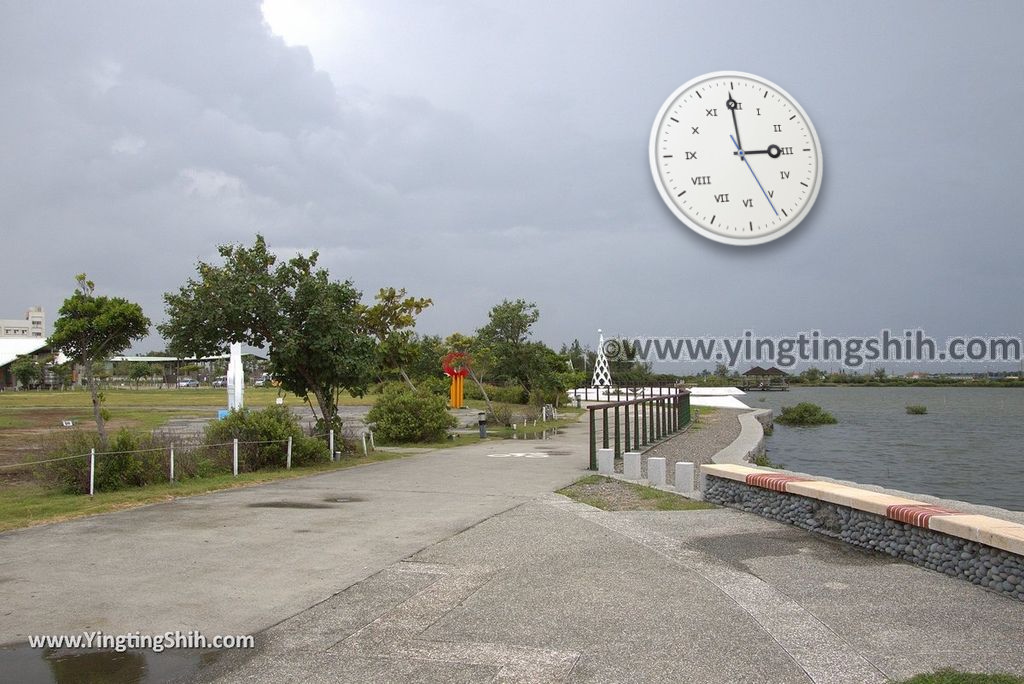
2h59m26s
